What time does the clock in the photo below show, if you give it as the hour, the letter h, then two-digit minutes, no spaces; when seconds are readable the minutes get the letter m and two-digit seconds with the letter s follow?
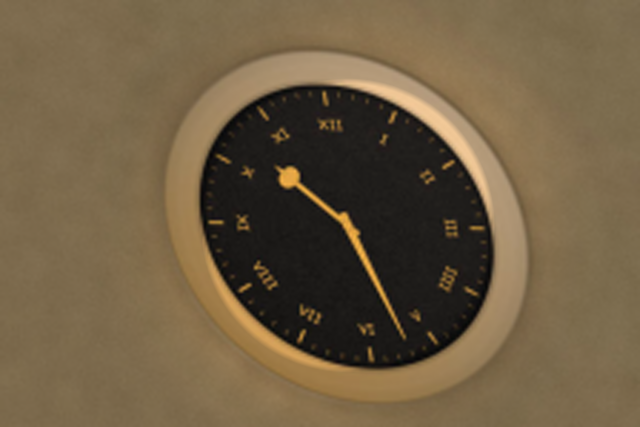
10h27
